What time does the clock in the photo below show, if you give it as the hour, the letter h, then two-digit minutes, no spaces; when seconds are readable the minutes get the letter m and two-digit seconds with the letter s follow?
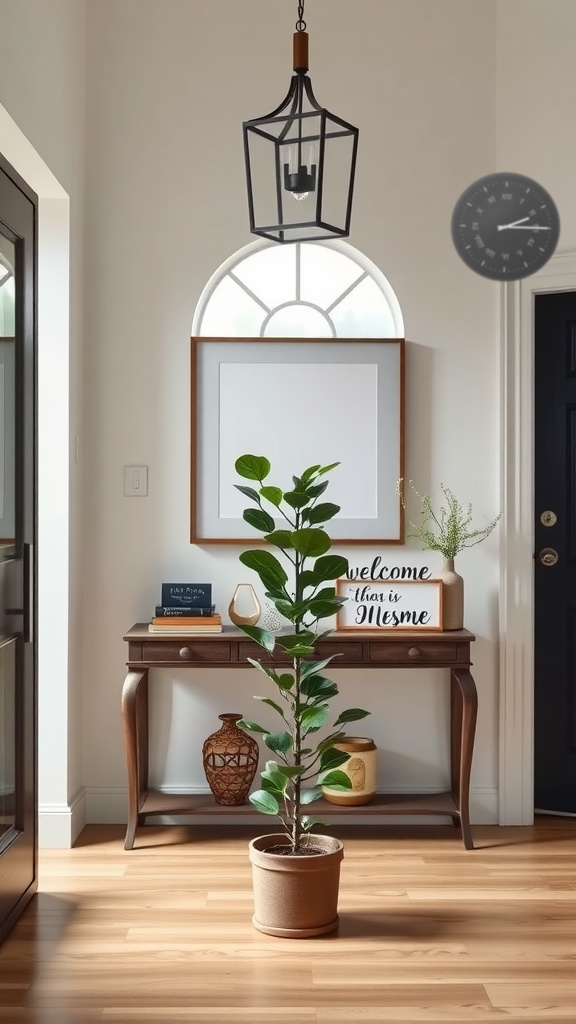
2h15
